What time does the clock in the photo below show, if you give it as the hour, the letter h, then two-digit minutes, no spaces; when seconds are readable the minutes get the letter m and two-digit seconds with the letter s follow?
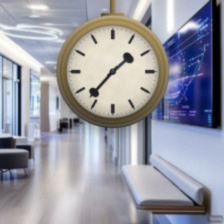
1h37
